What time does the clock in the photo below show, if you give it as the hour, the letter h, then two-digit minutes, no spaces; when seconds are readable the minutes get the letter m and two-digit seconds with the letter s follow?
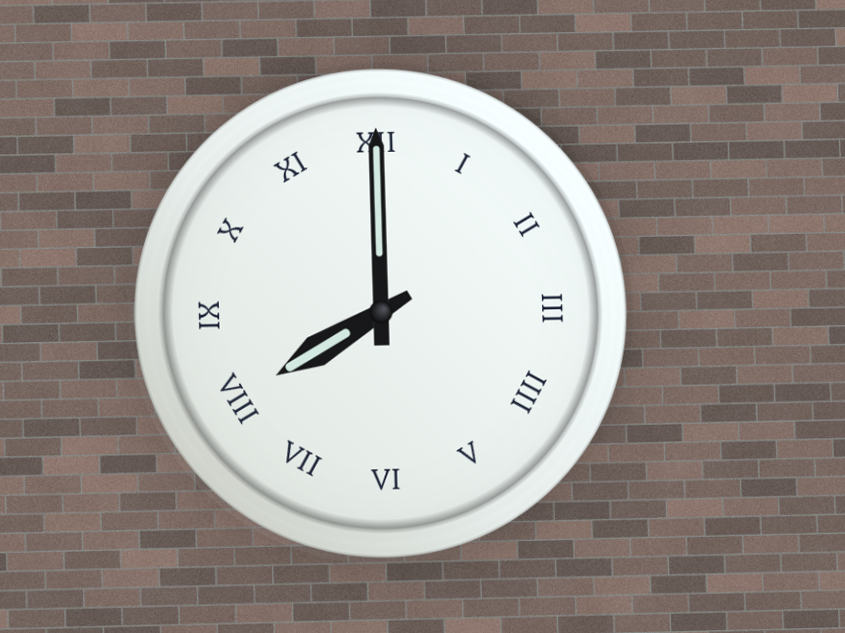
8h00
